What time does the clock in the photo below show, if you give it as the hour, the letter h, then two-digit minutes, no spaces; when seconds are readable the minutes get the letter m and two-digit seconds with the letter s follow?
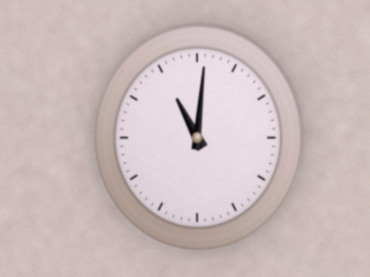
11h01
